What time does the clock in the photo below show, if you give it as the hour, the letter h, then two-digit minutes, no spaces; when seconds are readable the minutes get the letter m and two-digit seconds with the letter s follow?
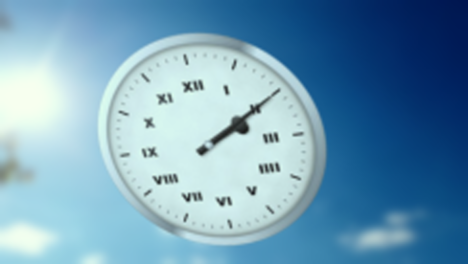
2h10
